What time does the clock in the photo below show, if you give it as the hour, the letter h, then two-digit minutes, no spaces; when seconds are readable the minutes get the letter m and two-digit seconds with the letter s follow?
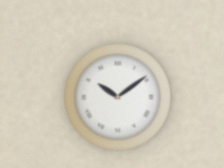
10h09
